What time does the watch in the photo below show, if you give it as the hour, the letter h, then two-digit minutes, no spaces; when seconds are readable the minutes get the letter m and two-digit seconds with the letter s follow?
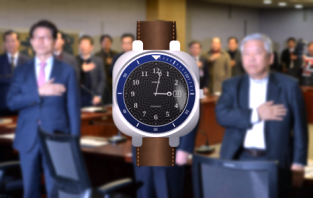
3h02
